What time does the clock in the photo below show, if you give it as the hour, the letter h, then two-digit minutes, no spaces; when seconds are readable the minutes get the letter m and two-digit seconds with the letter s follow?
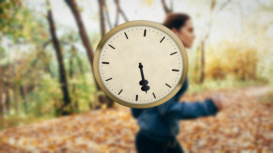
5h27
